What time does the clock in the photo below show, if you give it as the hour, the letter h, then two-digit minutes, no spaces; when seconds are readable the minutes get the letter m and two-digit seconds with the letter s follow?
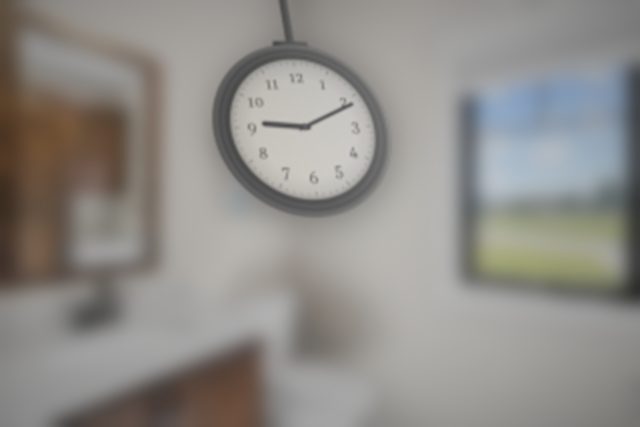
9h11
